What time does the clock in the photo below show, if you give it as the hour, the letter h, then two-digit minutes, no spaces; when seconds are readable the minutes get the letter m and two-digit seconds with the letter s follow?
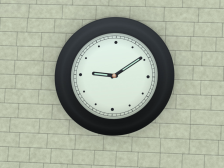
9h09
